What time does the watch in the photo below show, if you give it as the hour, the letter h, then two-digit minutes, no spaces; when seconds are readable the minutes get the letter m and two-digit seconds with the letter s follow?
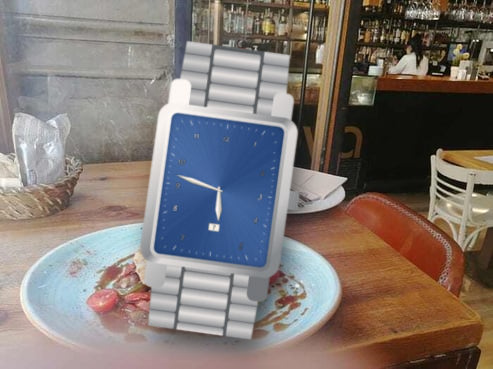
5h47
